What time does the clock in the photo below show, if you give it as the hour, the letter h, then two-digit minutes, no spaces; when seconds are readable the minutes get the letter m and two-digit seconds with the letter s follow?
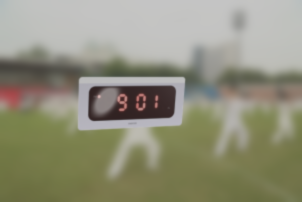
9h01
